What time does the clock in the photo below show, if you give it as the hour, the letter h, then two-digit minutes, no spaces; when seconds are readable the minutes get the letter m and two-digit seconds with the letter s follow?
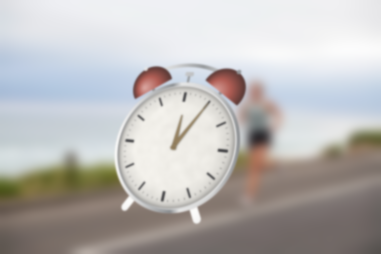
12h05
